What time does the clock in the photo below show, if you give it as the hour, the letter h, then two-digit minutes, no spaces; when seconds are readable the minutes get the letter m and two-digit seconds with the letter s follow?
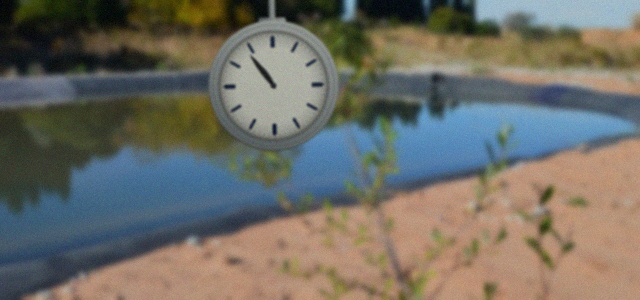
10h54
